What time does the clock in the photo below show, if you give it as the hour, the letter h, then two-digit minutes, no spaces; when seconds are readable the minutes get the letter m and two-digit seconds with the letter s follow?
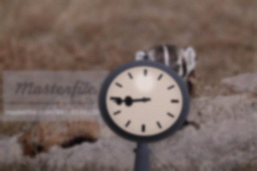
8h44
